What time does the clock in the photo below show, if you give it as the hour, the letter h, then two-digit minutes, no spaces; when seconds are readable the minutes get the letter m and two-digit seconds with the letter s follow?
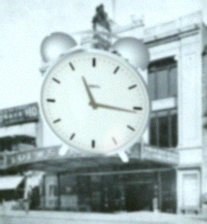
11h16
